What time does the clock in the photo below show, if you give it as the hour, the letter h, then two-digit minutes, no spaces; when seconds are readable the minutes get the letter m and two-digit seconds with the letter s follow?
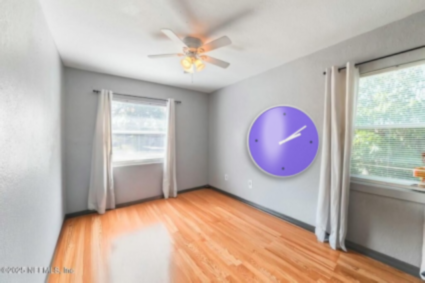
2h09
